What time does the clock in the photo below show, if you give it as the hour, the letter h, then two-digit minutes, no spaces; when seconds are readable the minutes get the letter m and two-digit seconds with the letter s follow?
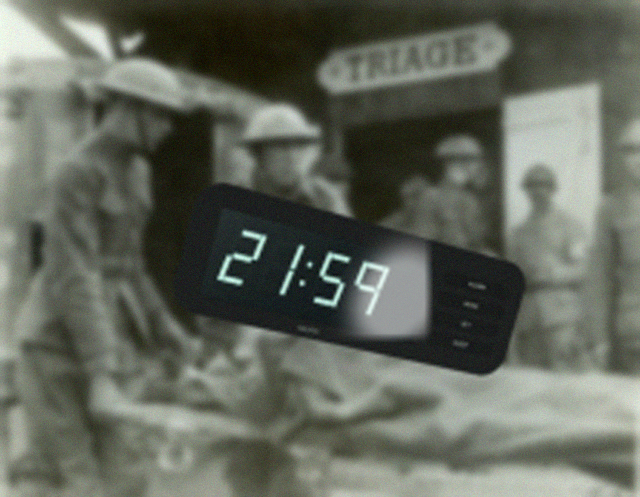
21h59
